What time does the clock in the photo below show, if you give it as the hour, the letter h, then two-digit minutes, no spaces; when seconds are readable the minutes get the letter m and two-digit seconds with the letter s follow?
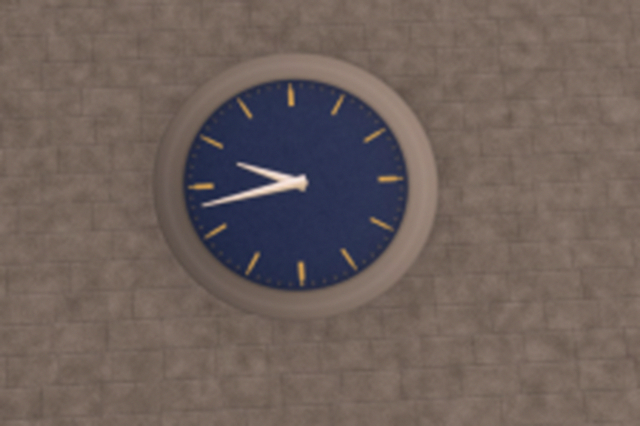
9h43
